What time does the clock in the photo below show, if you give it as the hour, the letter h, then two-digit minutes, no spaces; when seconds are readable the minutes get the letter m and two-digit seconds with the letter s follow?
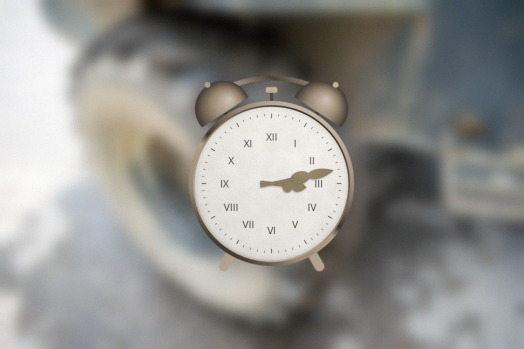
3h13
